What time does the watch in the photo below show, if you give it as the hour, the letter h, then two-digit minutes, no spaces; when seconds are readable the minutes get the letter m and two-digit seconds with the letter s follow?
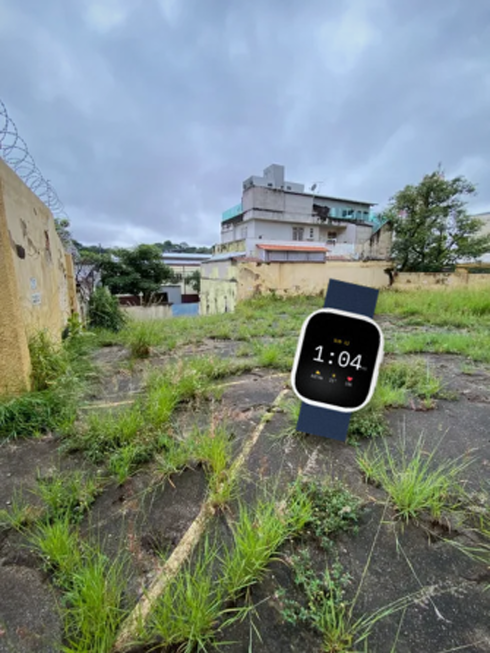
1h04
